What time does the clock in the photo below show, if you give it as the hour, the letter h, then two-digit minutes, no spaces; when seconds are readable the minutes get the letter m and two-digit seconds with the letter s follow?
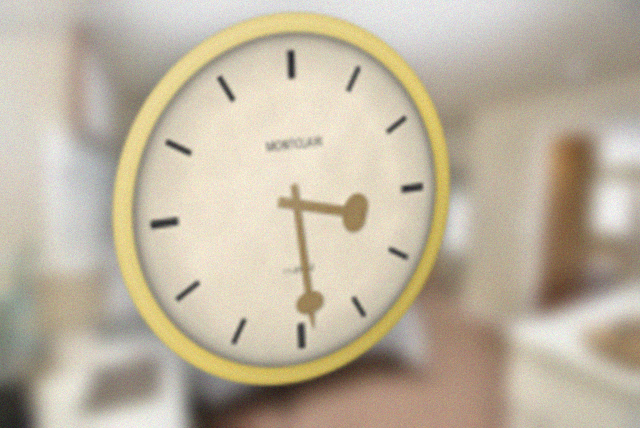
3h29
